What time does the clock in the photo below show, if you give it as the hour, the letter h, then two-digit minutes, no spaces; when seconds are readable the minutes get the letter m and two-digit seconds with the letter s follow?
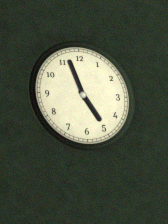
4h57
